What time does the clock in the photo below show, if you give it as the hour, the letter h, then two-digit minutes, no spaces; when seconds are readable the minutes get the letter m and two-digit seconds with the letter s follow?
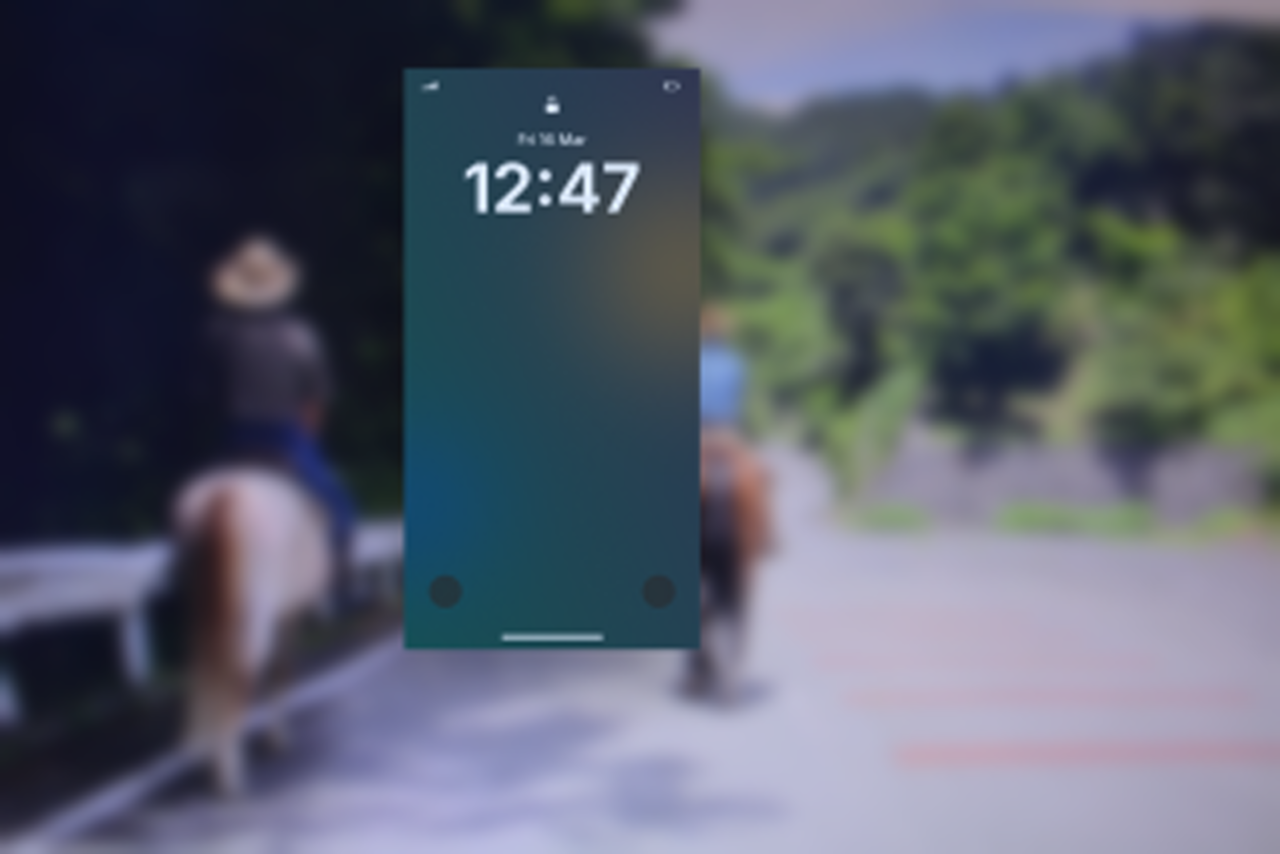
12h47
